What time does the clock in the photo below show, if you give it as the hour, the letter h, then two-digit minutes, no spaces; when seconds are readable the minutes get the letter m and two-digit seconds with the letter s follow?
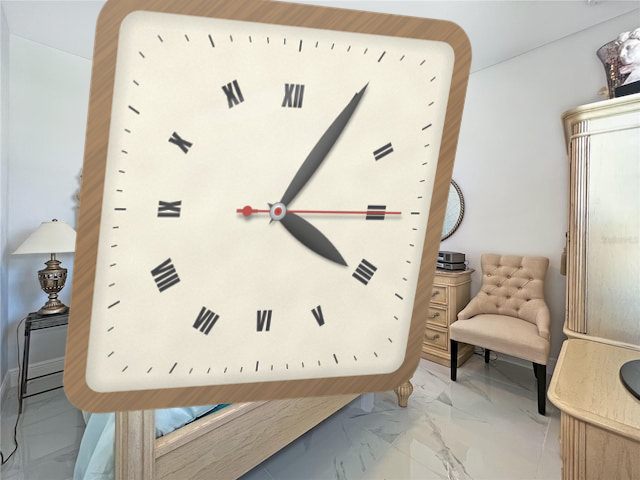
4h05m15s
